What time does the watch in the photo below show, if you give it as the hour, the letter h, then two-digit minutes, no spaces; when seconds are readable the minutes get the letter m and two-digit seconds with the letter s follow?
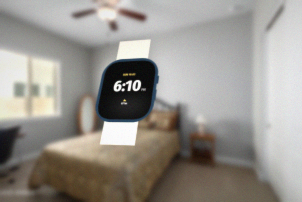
6h10
